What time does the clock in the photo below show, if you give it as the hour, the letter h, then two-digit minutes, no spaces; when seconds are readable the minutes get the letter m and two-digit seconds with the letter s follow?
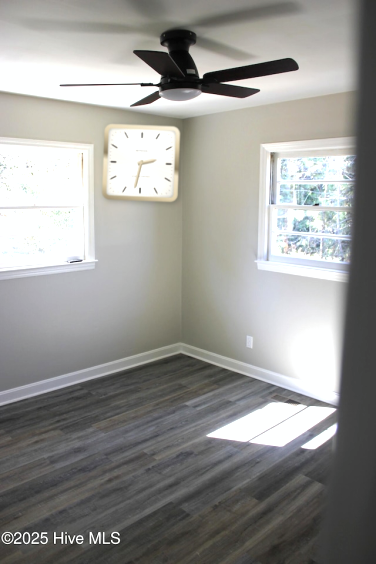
2h32
